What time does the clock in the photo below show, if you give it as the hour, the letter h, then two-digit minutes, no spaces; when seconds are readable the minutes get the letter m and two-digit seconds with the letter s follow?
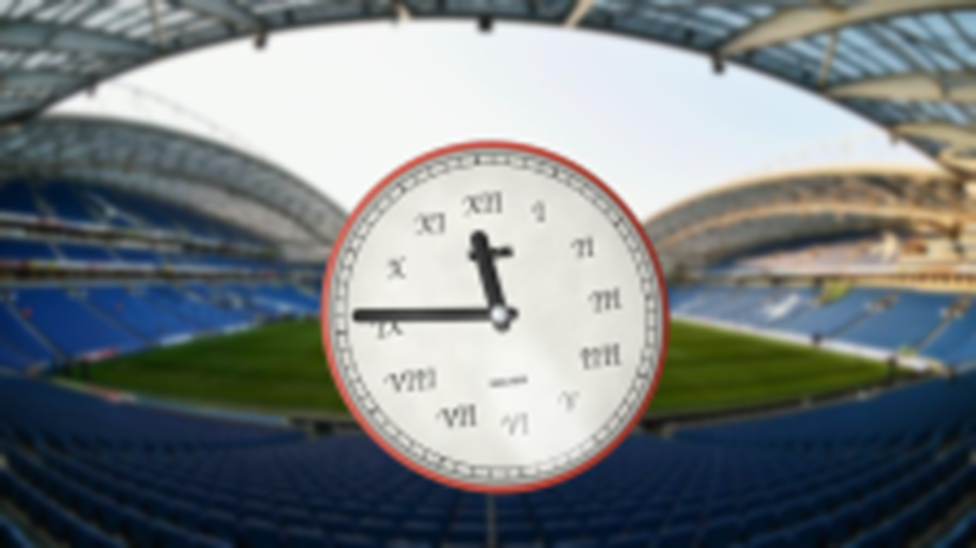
11h46
